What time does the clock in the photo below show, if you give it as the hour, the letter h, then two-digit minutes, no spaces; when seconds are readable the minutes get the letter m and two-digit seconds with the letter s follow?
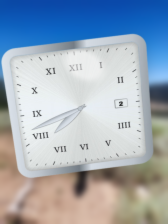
7h42
